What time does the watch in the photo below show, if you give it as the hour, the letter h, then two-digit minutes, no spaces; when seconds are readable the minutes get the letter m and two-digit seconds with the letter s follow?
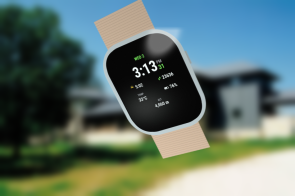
3h13
